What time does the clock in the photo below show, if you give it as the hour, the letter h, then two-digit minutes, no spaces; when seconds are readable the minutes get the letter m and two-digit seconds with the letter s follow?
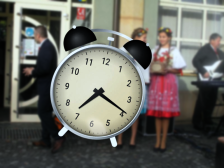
7h19
